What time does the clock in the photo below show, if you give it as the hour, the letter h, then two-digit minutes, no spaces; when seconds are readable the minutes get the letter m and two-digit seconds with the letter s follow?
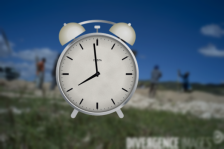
7h59
